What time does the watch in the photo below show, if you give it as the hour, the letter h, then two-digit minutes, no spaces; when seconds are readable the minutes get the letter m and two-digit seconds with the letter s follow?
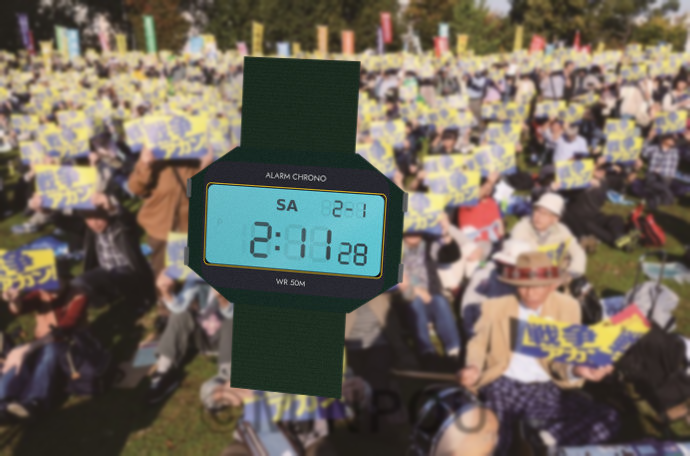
2h11m28s
